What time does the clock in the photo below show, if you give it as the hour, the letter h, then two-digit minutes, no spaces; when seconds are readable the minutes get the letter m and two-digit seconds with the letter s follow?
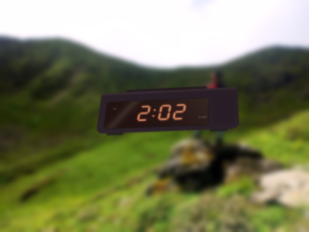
2h02
